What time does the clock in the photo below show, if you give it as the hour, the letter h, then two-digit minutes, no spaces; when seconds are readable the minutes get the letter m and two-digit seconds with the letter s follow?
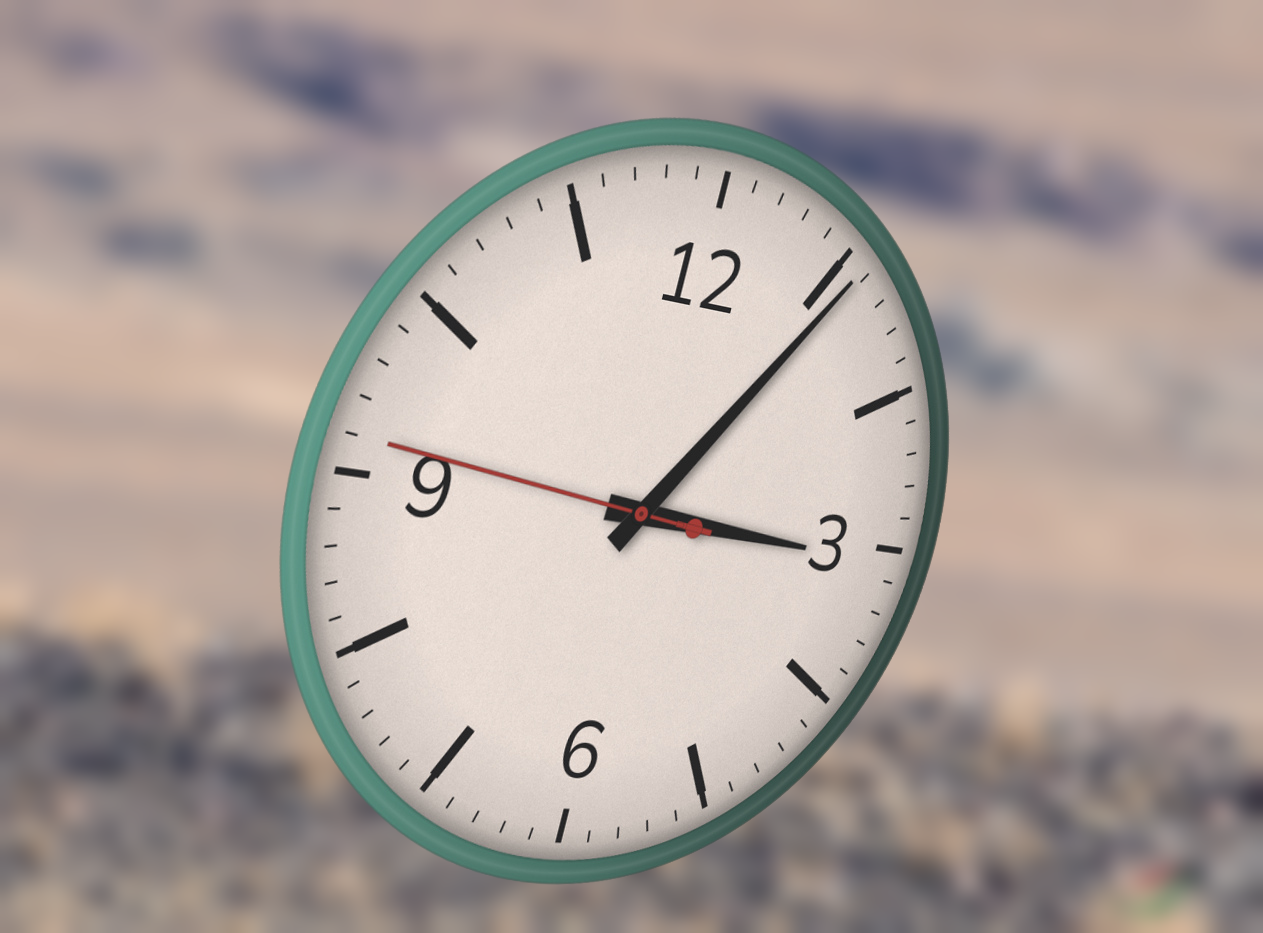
3h05m46s
